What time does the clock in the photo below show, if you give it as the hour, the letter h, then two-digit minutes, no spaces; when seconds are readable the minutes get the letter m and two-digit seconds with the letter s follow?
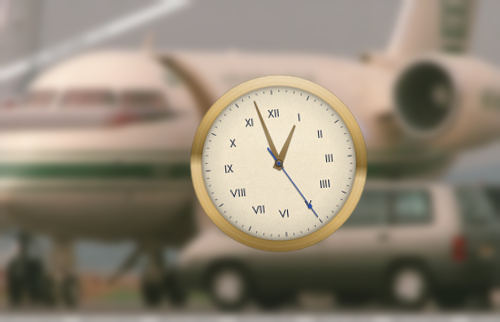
12h57m25s
